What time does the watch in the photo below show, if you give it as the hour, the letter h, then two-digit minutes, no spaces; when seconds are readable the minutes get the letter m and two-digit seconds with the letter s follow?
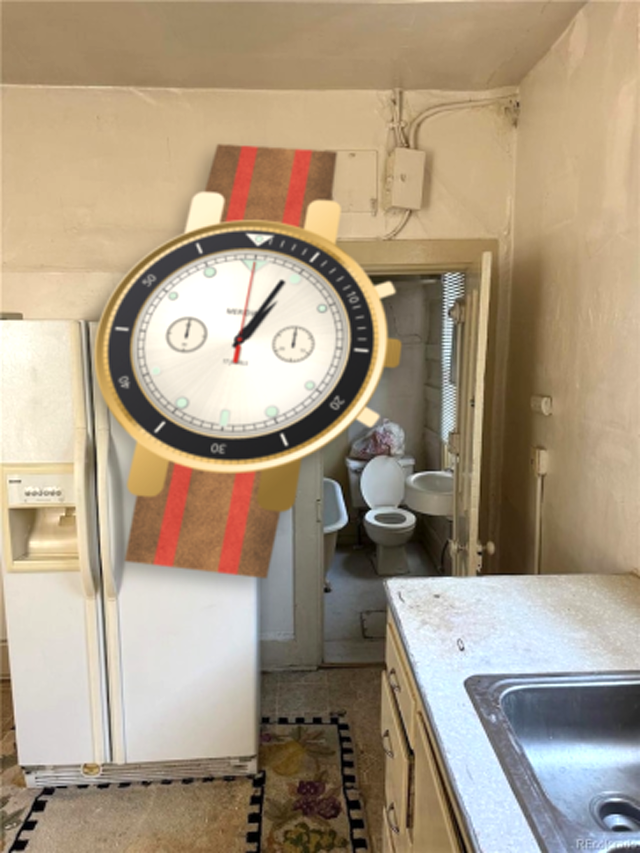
1h04
